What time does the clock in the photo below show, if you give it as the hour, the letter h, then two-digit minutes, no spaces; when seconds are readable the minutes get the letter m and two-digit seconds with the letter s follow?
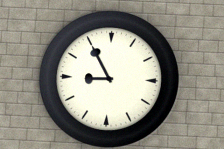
8h55
